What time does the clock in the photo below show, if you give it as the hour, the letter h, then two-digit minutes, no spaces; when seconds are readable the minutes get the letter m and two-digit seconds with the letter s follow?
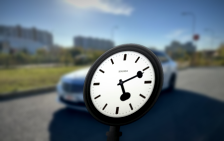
5h11
